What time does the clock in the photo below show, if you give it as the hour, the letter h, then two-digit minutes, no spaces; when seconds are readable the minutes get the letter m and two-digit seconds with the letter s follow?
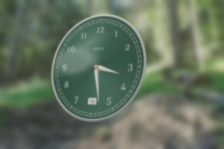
3h28
